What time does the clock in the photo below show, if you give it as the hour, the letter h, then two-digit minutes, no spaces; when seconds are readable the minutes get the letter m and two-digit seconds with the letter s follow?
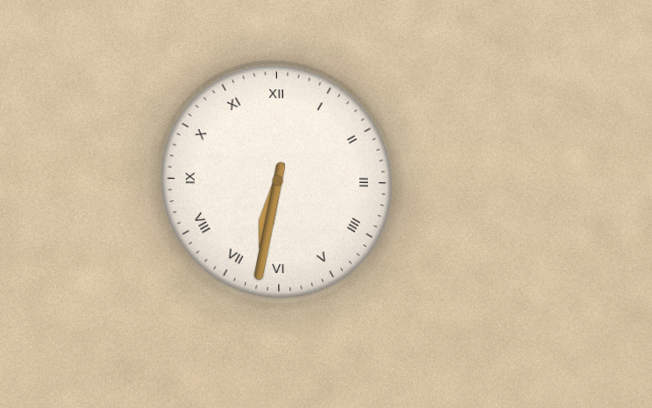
6h32
